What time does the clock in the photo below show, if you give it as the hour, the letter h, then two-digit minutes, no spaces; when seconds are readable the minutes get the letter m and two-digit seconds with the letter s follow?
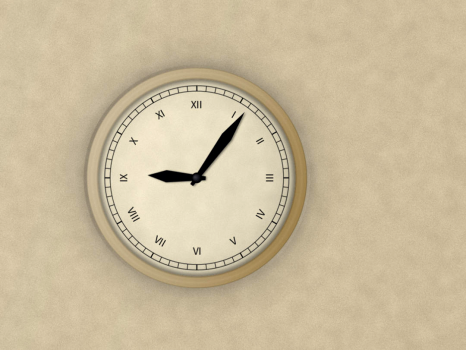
9h06
